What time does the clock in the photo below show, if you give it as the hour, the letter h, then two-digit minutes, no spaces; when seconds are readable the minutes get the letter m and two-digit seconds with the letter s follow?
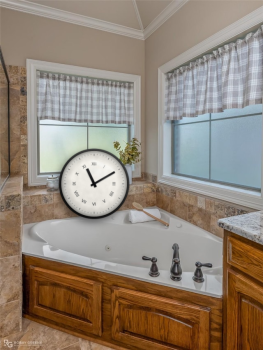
11h10
